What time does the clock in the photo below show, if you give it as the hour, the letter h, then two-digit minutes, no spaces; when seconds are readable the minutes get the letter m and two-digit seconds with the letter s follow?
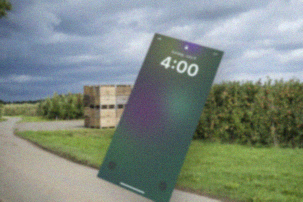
4h00
